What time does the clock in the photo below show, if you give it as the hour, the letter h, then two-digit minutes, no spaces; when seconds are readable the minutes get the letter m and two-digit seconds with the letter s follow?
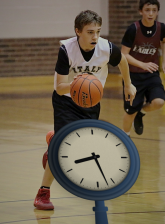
8h27
